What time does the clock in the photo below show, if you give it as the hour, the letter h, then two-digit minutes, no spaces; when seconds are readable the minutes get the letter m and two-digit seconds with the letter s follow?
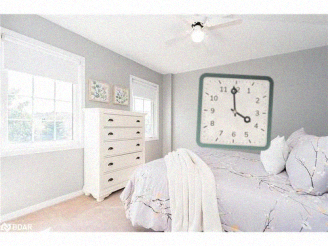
3h59
